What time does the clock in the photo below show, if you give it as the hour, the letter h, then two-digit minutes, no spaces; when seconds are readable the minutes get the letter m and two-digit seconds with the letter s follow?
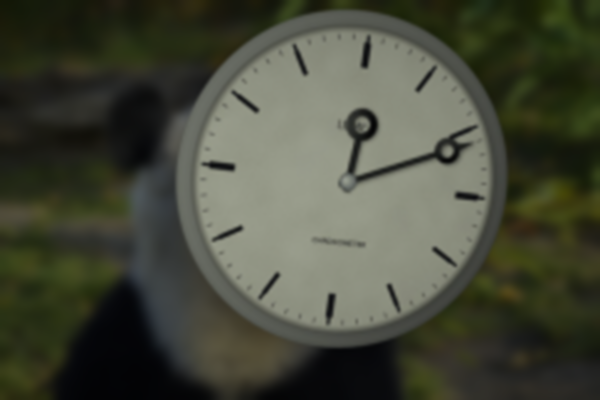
12h11
